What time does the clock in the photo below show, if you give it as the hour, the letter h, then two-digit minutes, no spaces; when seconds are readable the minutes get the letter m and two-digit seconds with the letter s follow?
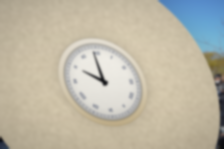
9h59
